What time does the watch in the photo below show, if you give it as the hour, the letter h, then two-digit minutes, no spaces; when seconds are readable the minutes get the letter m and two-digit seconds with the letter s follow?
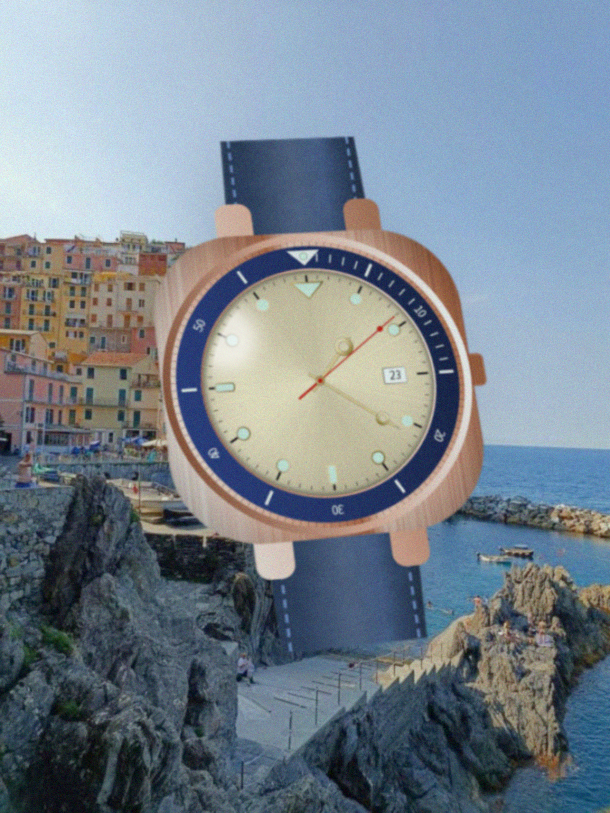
1h21m09s
